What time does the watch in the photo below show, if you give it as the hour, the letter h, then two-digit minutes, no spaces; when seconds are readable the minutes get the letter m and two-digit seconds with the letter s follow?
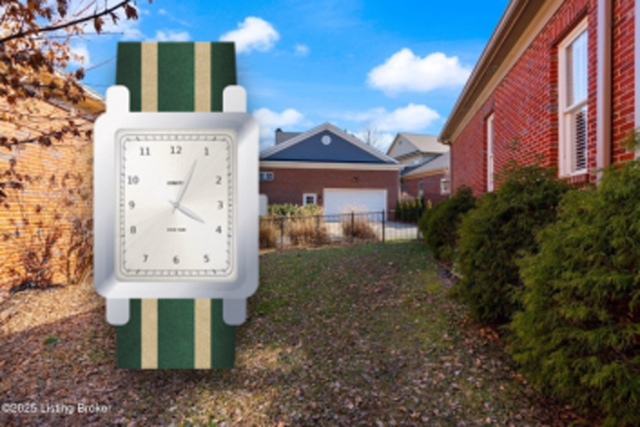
4h04
